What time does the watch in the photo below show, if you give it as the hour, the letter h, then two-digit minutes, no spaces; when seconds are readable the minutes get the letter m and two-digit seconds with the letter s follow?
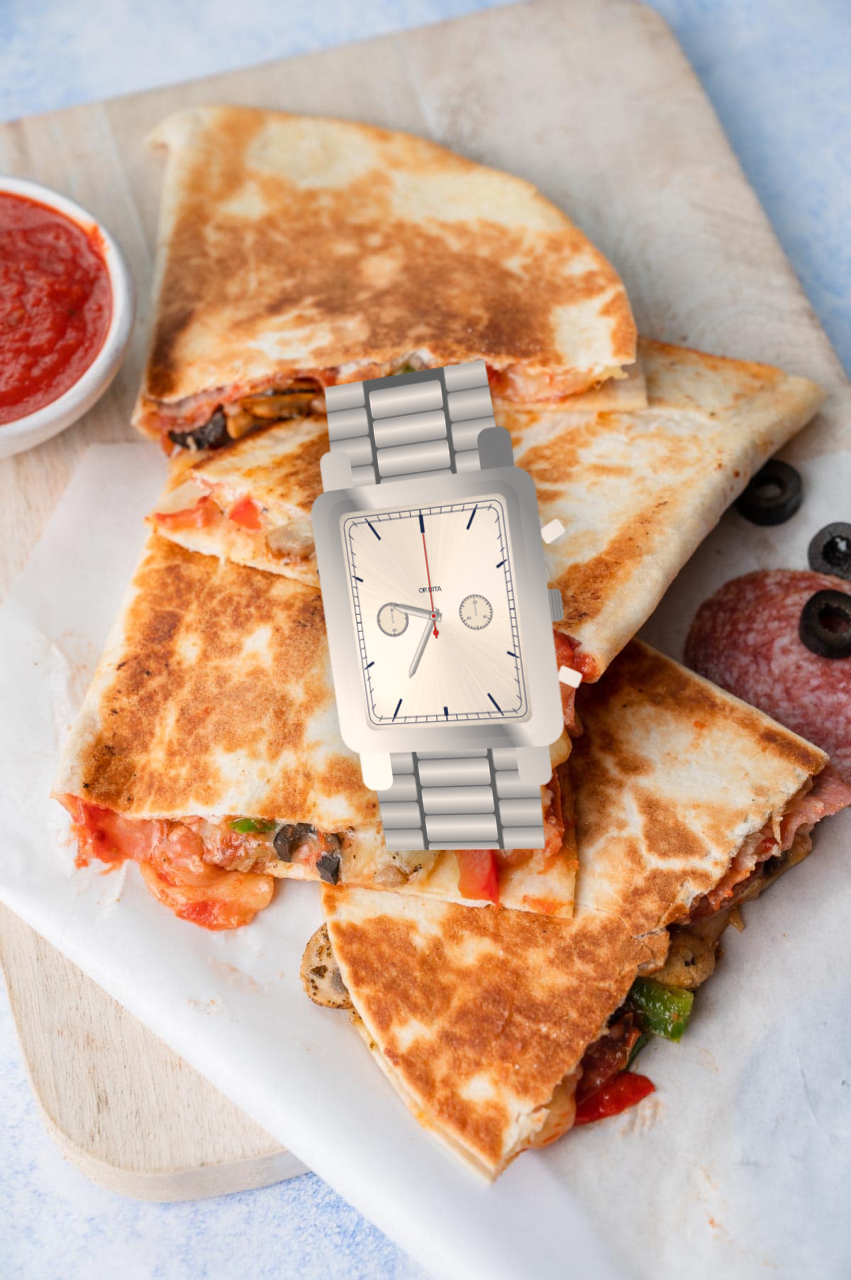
9h35
